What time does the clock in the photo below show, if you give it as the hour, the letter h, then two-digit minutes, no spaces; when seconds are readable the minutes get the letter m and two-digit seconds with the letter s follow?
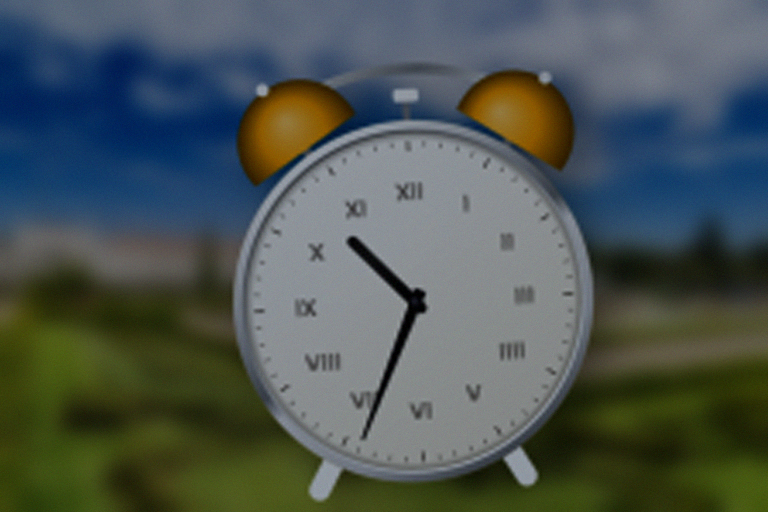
10h34
